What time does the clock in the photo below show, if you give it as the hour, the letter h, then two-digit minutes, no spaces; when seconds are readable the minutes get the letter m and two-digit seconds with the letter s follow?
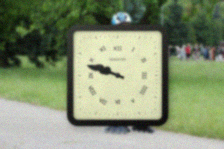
9h48
